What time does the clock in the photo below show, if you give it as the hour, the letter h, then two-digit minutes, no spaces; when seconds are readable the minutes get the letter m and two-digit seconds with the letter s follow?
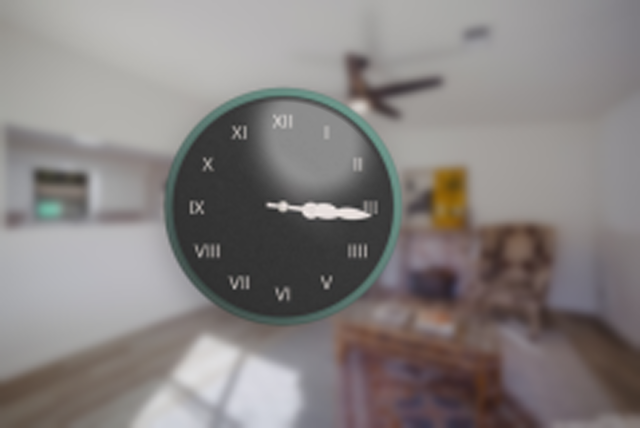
3h16
